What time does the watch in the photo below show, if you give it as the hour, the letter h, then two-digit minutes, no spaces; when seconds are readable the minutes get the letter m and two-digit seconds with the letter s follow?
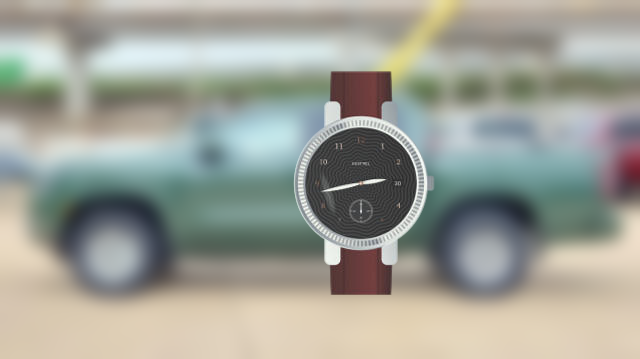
2h43
